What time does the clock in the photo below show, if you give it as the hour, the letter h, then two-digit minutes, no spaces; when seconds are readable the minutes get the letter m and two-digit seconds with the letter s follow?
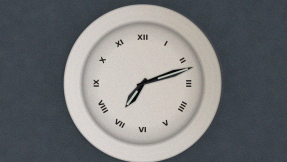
7h12
